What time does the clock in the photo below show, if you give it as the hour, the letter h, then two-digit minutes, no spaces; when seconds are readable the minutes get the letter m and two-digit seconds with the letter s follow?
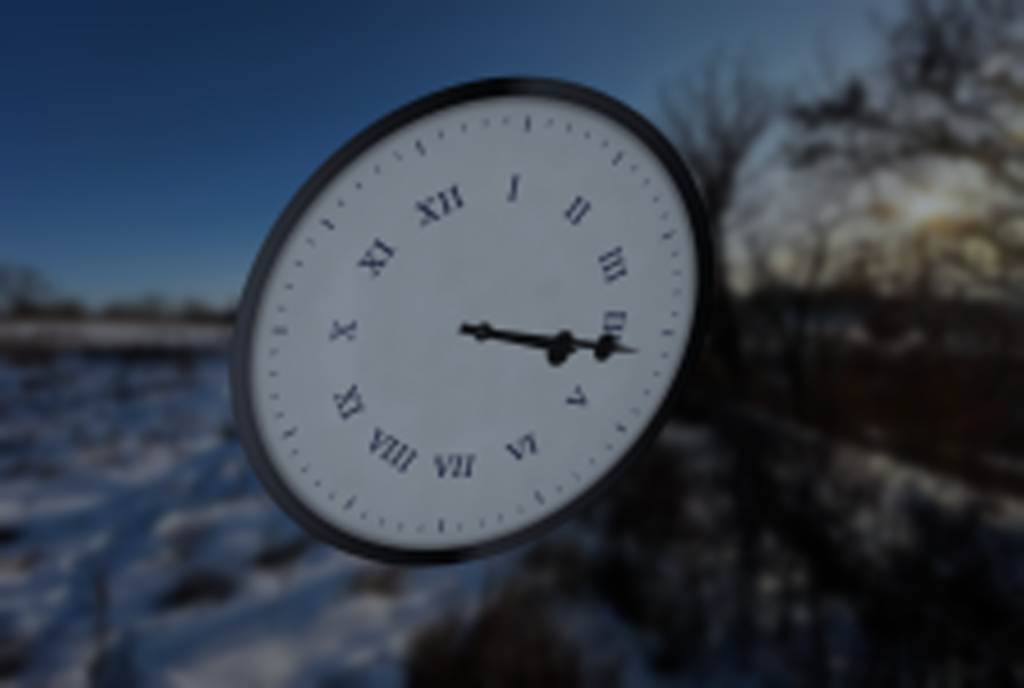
4h21
